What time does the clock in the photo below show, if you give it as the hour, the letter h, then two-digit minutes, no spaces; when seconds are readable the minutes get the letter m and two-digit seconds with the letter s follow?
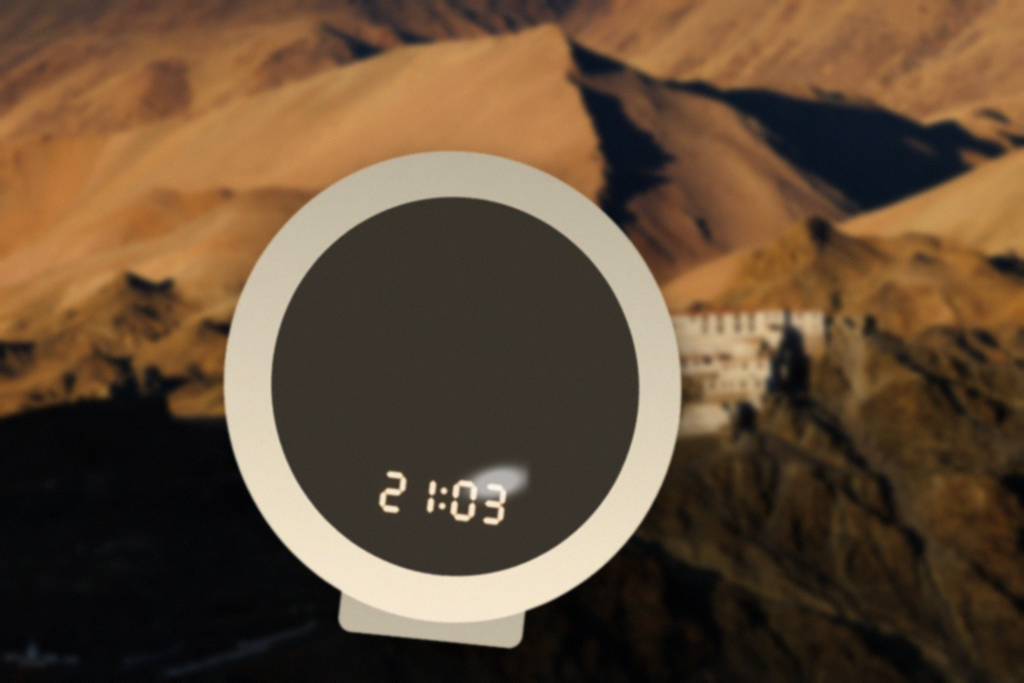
21h03
